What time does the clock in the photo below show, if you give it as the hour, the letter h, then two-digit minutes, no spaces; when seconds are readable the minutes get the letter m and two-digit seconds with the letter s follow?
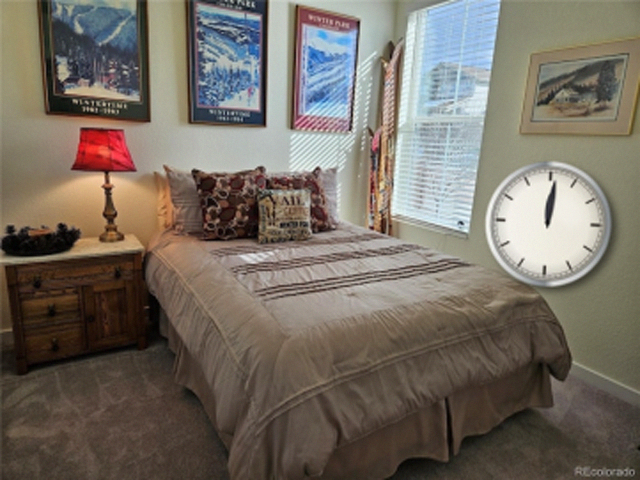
12h01
